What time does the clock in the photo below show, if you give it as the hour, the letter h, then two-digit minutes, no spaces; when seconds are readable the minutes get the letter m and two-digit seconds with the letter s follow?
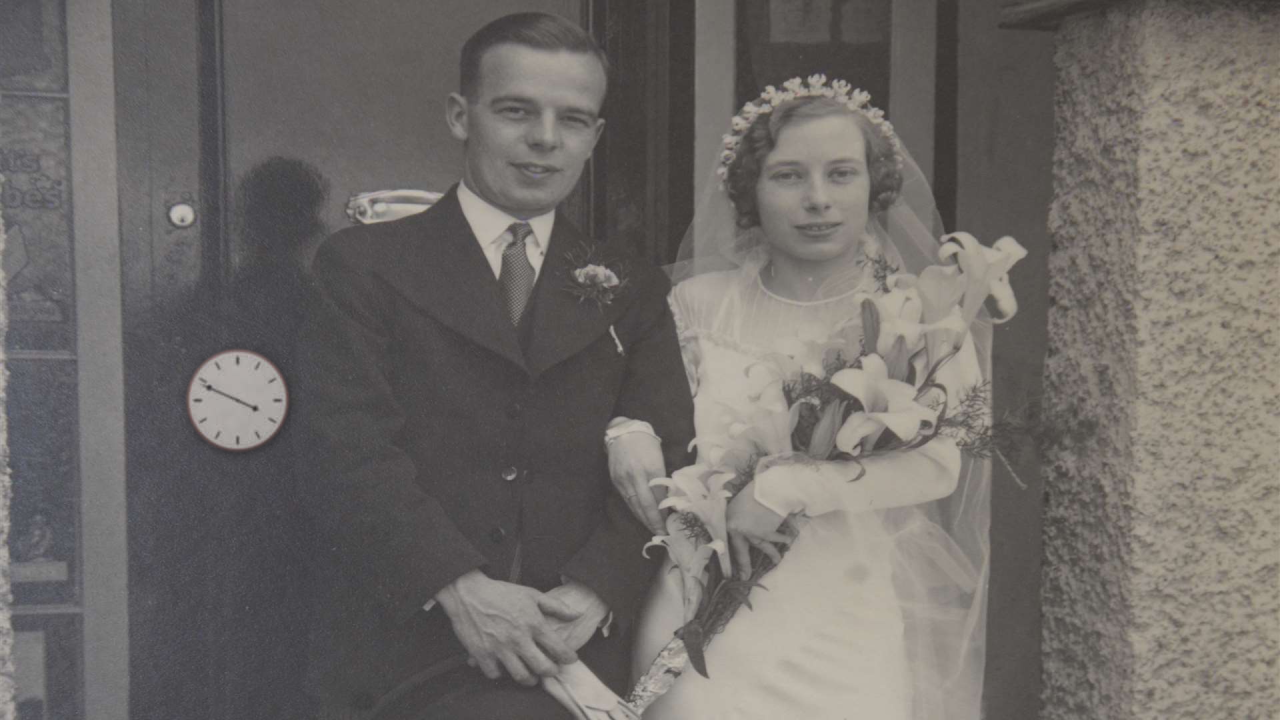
3h49
